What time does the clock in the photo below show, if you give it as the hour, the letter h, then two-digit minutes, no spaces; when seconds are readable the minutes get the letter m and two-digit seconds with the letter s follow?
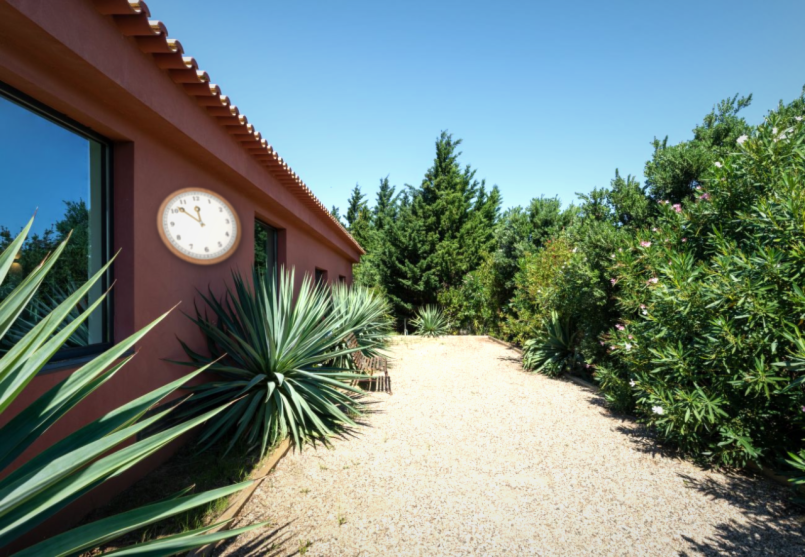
11h52
